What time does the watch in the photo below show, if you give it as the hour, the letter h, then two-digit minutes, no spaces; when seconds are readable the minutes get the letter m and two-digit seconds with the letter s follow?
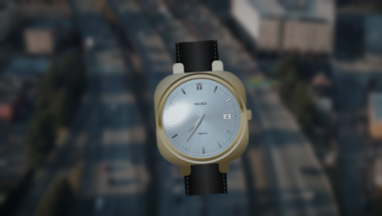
7h36
